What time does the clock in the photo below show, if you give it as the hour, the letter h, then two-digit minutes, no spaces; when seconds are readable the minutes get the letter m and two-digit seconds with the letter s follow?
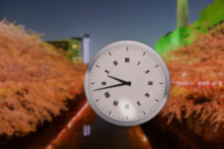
9h43
